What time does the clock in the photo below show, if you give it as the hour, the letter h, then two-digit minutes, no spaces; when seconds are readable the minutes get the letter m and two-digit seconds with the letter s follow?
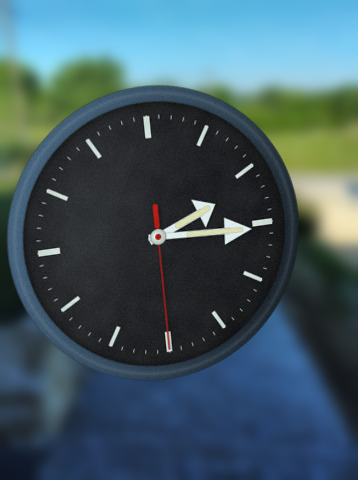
2h15m30s
